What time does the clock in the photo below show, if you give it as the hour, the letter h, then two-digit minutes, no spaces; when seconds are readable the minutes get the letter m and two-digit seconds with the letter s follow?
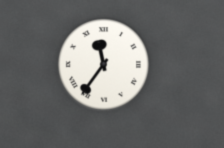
11h36
